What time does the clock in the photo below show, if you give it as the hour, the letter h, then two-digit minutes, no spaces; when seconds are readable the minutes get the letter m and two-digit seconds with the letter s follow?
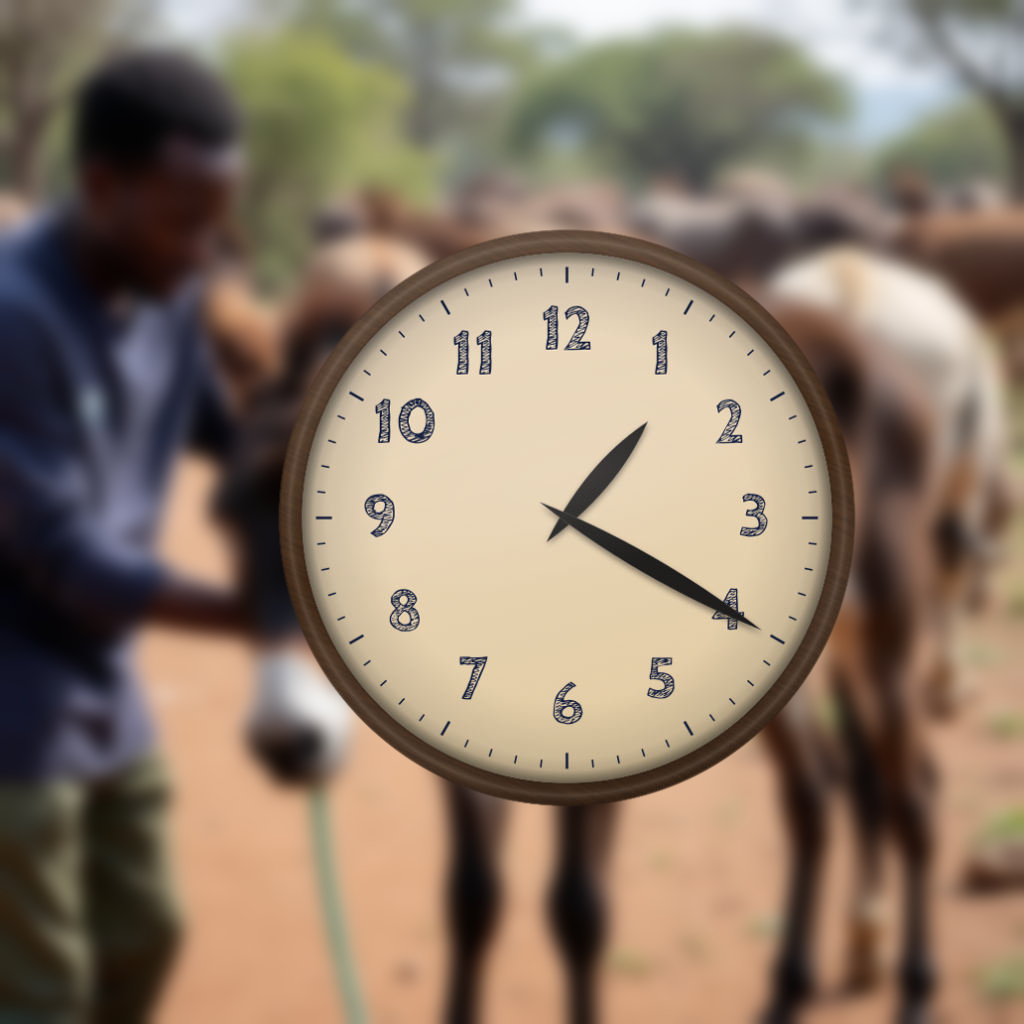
1h20
